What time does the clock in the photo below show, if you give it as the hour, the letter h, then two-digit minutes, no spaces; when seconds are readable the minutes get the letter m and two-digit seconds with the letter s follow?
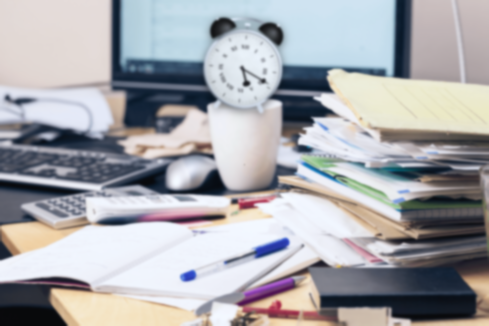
5h19
